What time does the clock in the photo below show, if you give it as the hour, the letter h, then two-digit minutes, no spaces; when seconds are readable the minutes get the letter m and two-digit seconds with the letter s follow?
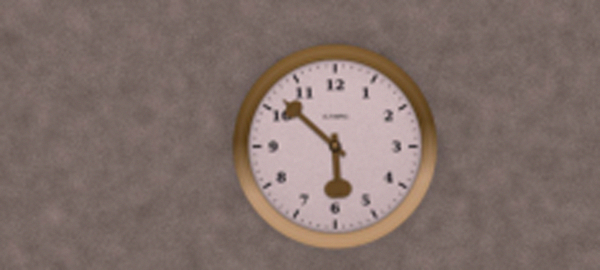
5h52
